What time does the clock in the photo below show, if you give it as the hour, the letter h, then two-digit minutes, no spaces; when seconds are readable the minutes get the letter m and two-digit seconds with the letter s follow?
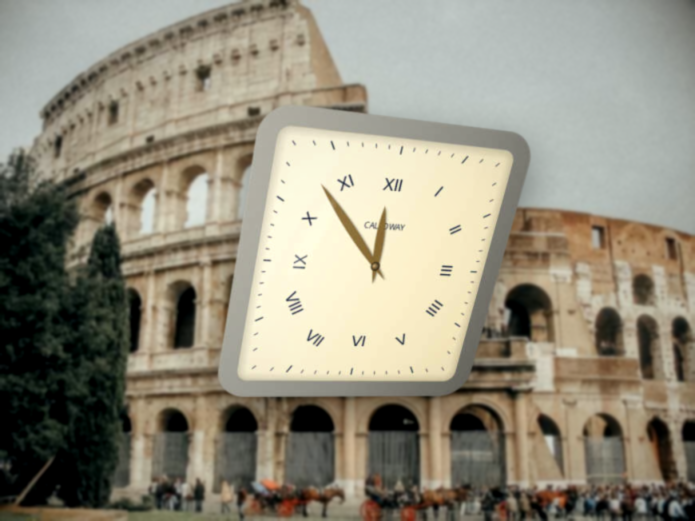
11h53
